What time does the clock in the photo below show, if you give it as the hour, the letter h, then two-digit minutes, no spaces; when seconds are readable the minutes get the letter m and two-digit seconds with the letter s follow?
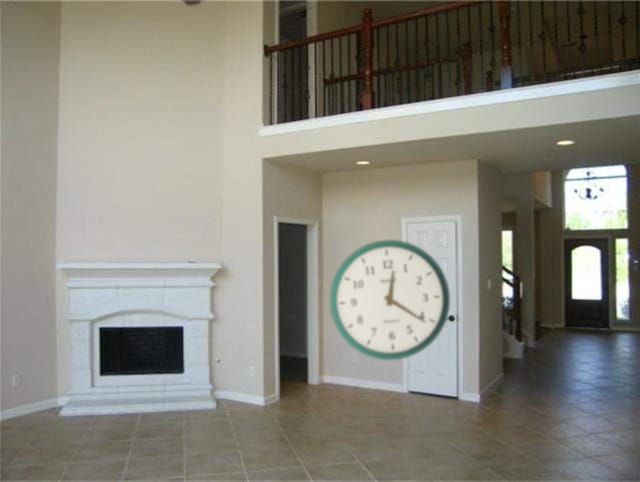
12h21
